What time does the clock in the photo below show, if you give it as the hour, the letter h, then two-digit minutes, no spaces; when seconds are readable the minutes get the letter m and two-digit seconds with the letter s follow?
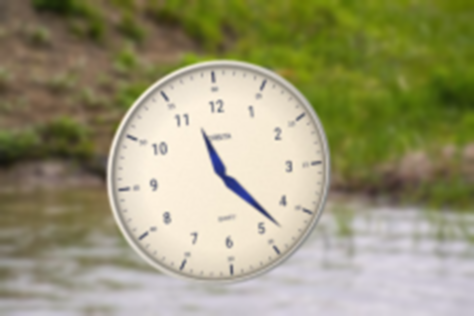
11h23
